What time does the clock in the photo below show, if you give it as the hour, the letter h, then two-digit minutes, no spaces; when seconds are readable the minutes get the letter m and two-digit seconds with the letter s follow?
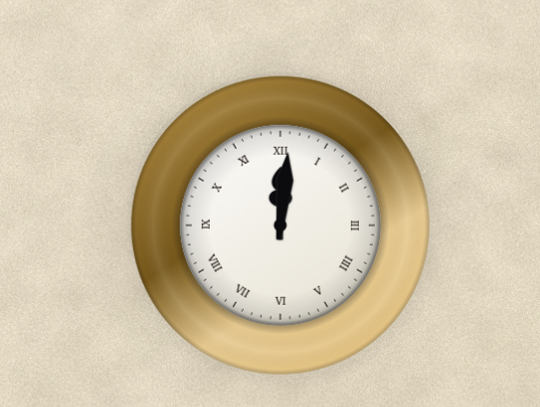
12h01
